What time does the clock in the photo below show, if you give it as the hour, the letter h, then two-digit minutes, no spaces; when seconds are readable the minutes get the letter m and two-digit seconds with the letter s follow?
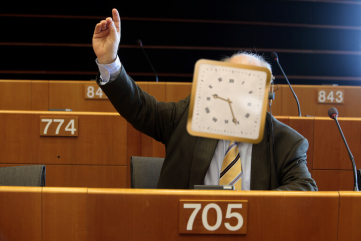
9h26
